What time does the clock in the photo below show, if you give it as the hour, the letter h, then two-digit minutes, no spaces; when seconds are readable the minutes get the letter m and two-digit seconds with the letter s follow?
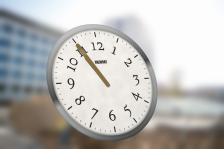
10h55
